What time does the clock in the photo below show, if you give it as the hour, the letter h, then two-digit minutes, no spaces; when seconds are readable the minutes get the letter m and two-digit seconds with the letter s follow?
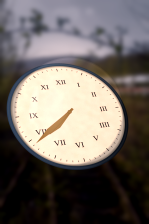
7h39
